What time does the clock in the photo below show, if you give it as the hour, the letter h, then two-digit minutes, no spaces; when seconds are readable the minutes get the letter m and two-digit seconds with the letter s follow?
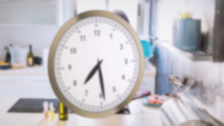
7h29
